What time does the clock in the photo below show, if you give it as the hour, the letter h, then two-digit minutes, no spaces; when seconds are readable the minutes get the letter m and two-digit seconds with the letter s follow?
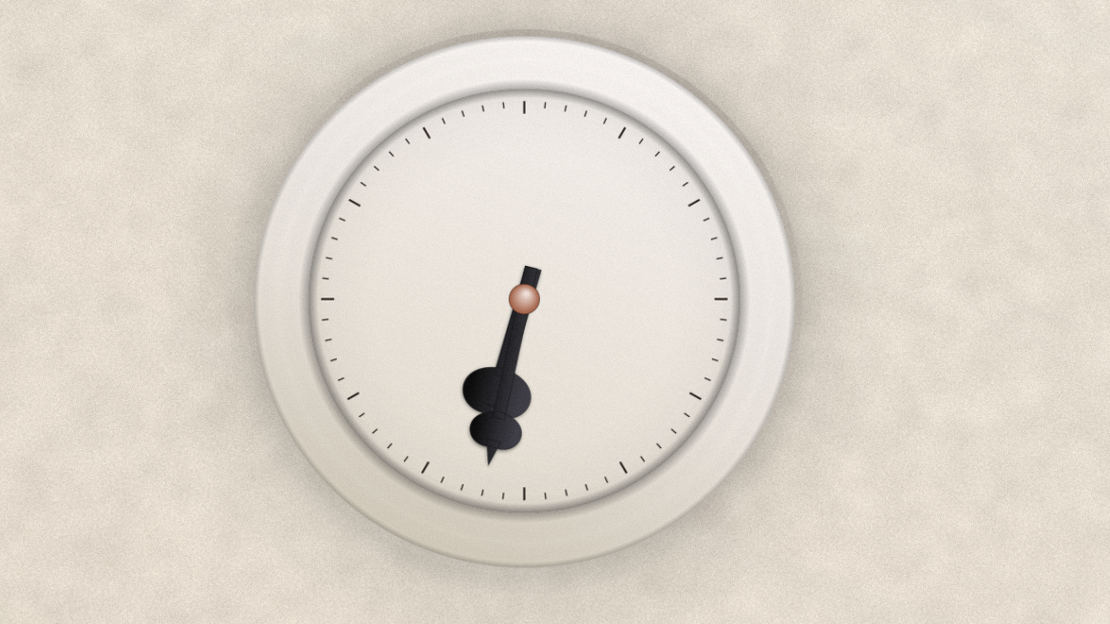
6h32
